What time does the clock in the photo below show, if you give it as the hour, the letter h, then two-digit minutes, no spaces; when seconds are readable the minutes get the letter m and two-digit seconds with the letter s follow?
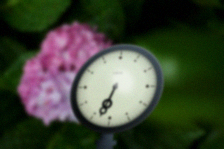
6h33
